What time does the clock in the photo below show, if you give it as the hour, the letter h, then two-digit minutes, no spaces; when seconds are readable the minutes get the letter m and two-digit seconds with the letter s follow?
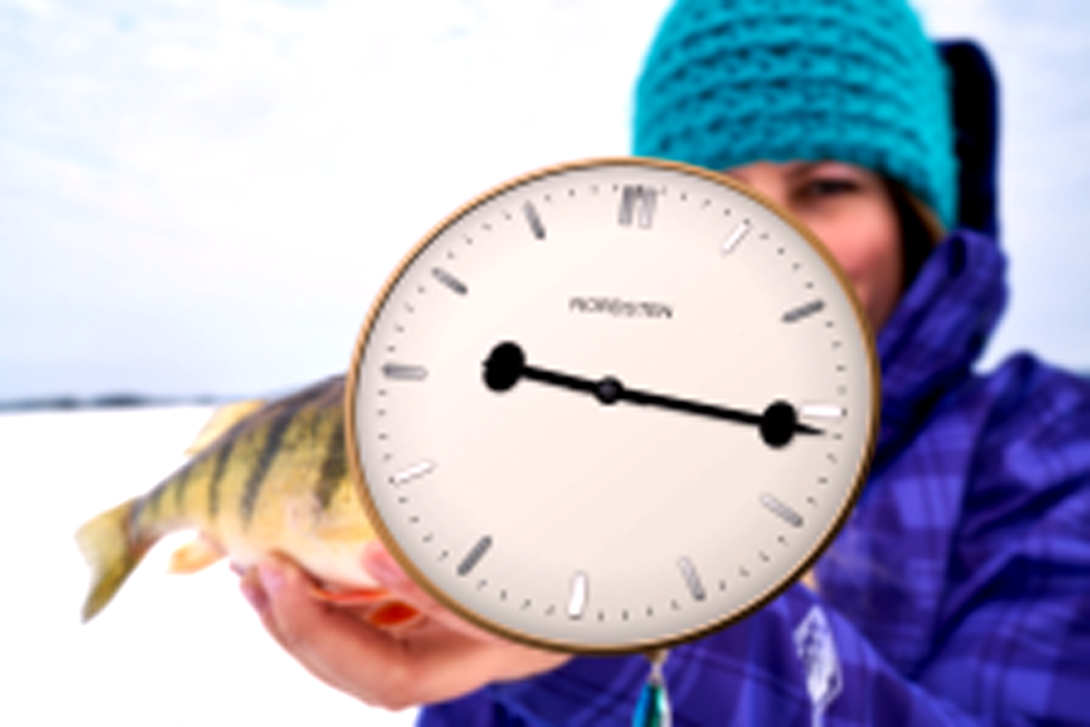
9h16
